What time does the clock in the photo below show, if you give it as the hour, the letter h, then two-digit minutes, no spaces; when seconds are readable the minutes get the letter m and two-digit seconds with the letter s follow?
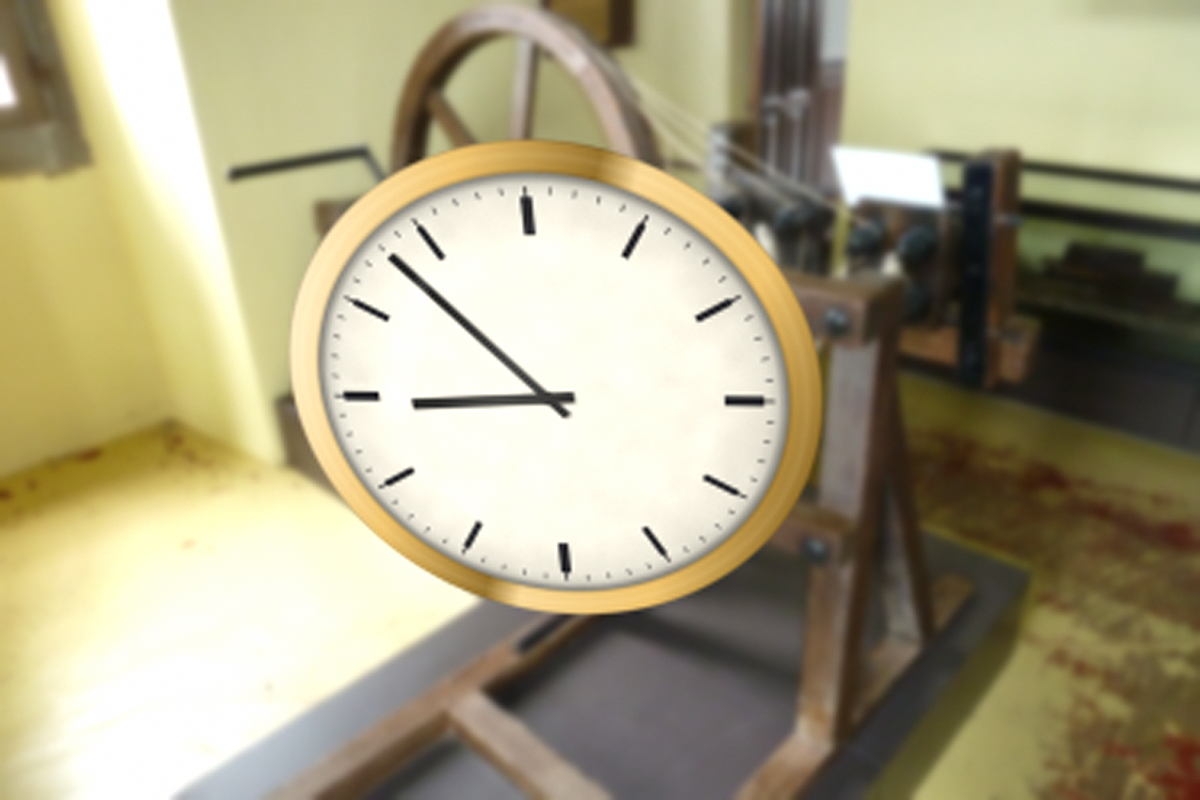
8h53
